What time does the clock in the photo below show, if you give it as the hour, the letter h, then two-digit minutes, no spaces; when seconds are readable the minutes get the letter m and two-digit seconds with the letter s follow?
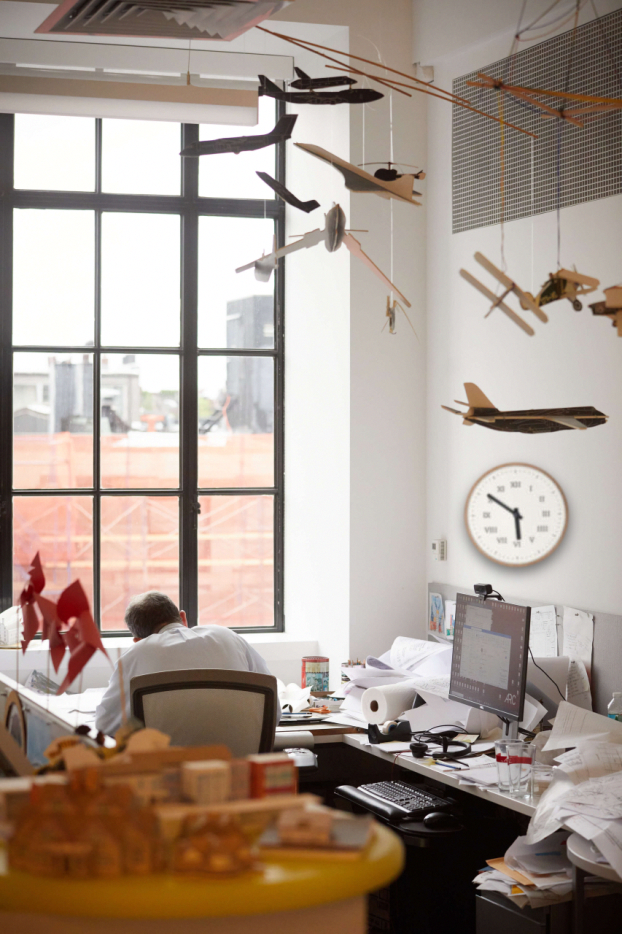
5h51
